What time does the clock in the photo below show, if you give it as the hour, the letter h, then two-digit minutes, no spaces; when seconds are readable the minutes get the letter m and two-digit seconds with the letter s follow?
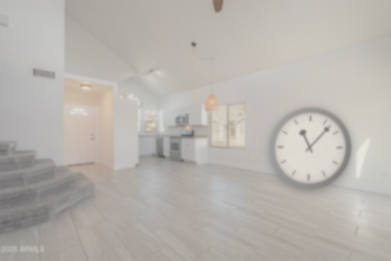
11h07
